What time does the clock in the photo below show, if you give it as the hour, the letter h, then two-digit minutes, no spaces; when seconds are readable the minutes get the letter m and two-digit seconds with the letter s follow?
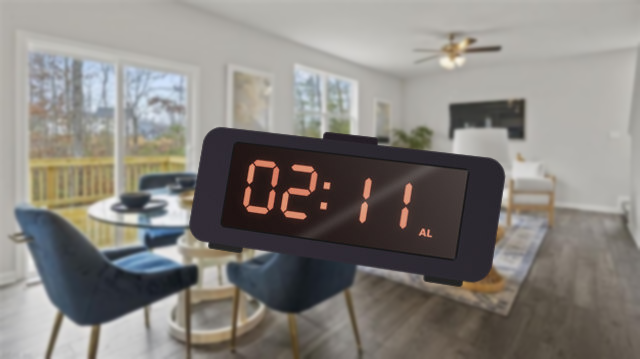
2h11
